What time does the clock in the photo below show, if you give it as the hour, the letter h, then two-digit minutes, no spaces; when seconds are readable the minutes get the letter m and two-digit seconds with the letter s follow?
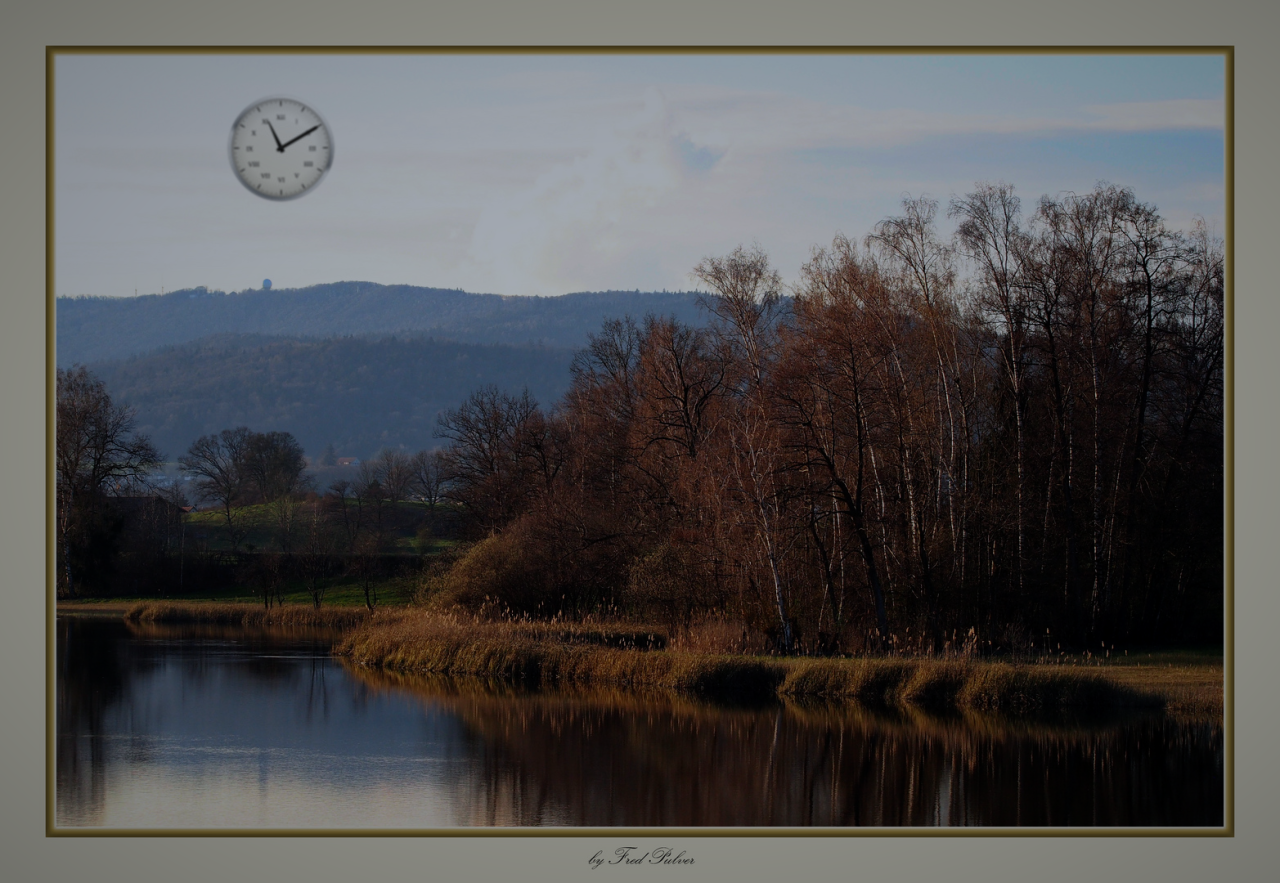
11h10
